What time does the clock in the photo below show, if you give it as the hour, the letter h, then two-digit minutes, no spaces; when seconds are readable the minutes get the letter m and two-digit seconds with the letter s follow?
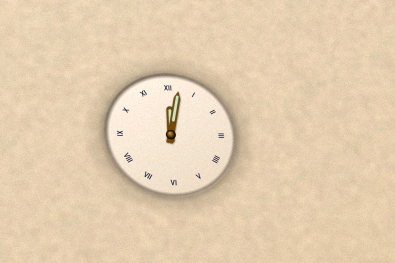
12h02
